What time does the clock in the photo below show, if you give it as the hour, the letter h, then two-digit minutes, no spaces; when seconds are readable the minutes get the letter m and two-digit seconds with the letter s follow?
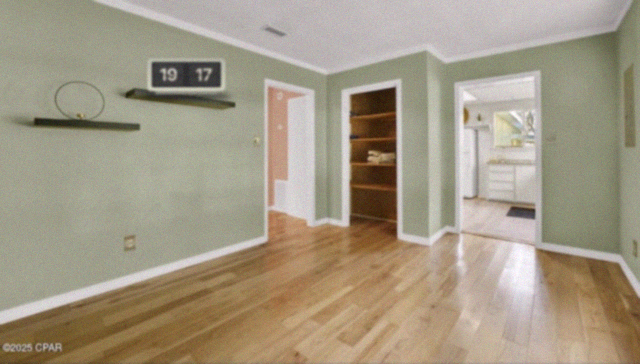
19h17
